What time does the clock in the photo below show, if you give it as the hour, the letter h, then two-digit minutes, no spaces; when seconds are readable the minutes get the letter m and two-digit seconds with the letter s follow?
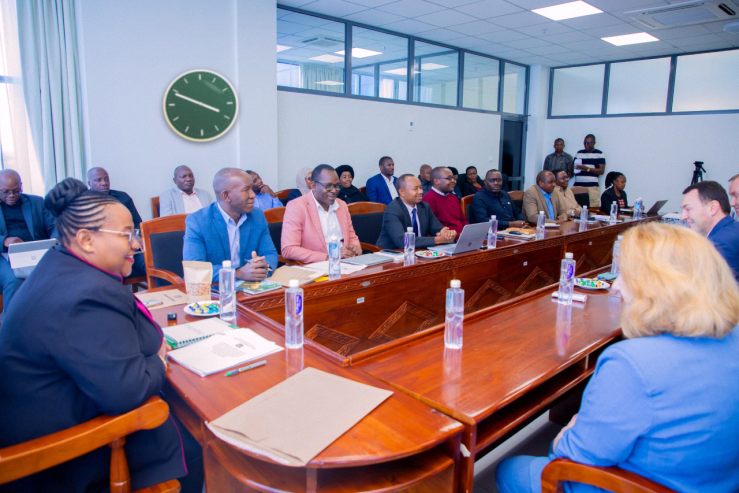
3h49
